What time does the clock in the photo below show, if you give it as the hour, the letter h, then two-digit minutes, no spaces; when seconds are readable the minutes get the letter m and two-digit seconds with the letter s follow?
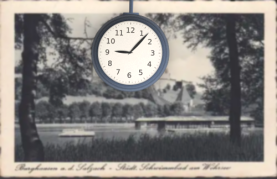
9h07
